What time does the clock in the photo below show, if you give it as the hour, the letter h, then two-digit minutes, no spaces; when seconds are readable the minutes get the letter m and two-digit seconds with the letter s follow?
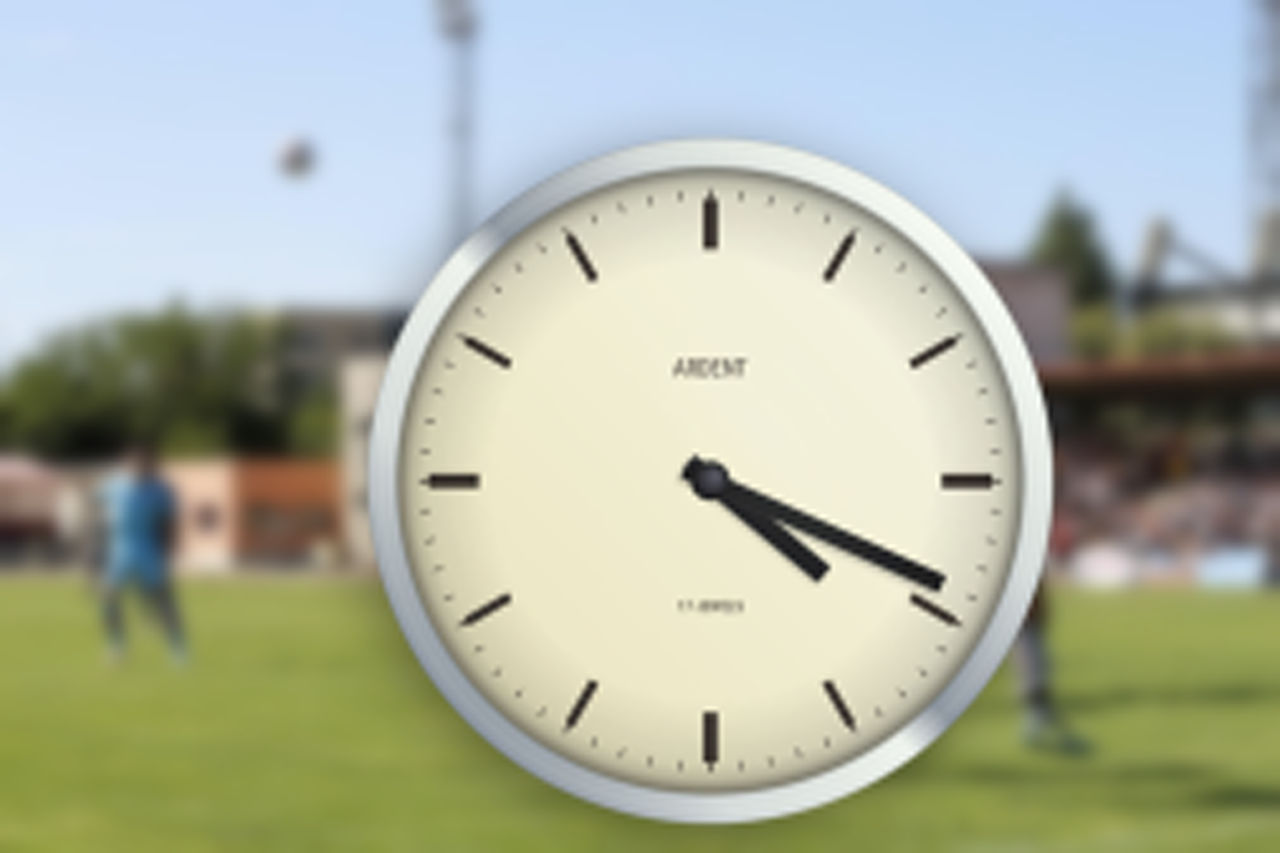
4h19
